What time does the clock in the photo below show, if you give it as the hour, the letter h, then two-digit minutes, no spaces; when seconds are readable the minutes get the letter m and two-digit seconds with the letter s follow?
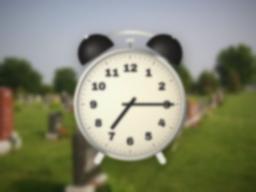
7h15
